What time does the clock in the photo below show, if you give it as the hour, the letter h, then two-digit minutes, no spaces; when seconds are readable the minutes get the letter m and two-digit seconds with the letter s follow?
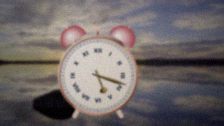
5h18
